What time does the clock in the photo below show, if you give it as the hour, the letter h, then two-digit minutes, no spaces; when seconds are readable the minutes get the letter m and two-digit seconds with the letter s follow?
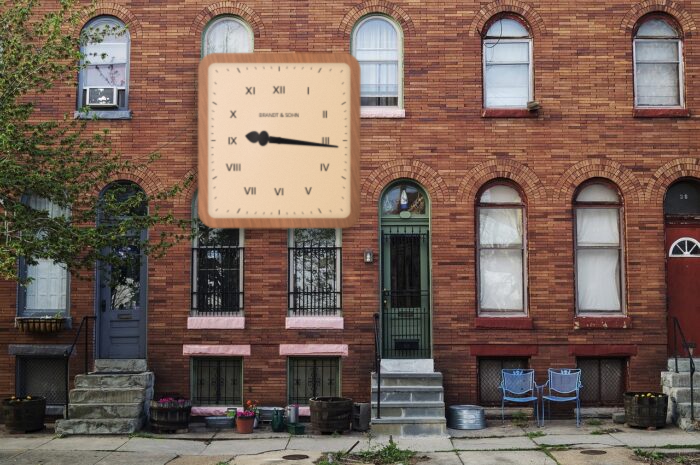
9h16
